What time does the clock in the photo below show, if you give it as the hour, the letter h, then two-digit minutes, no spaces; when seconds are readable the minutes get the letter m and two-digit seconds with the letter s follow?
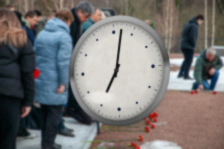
7h02
